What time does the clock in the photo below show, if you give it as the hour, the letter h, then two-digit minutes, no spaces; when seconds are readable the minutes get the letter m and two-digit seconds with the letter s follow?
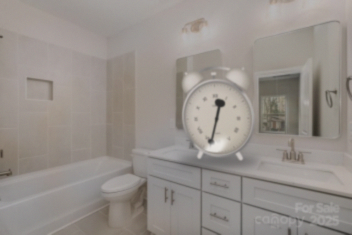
12h33
